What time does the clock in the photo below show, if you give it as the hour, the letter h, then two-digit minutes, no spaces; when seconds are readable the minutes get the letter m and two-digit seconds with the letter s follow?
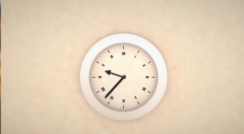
9h37
